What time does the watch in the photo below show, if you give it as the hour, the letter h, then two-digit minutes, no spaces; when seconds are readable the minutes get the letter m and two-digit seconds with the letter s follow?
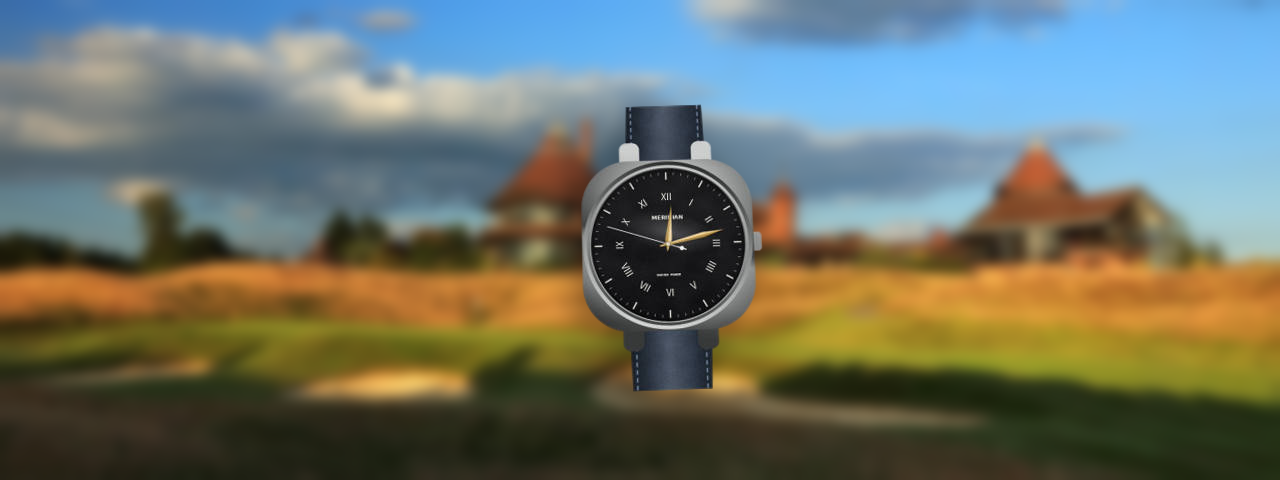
12h12m48s
